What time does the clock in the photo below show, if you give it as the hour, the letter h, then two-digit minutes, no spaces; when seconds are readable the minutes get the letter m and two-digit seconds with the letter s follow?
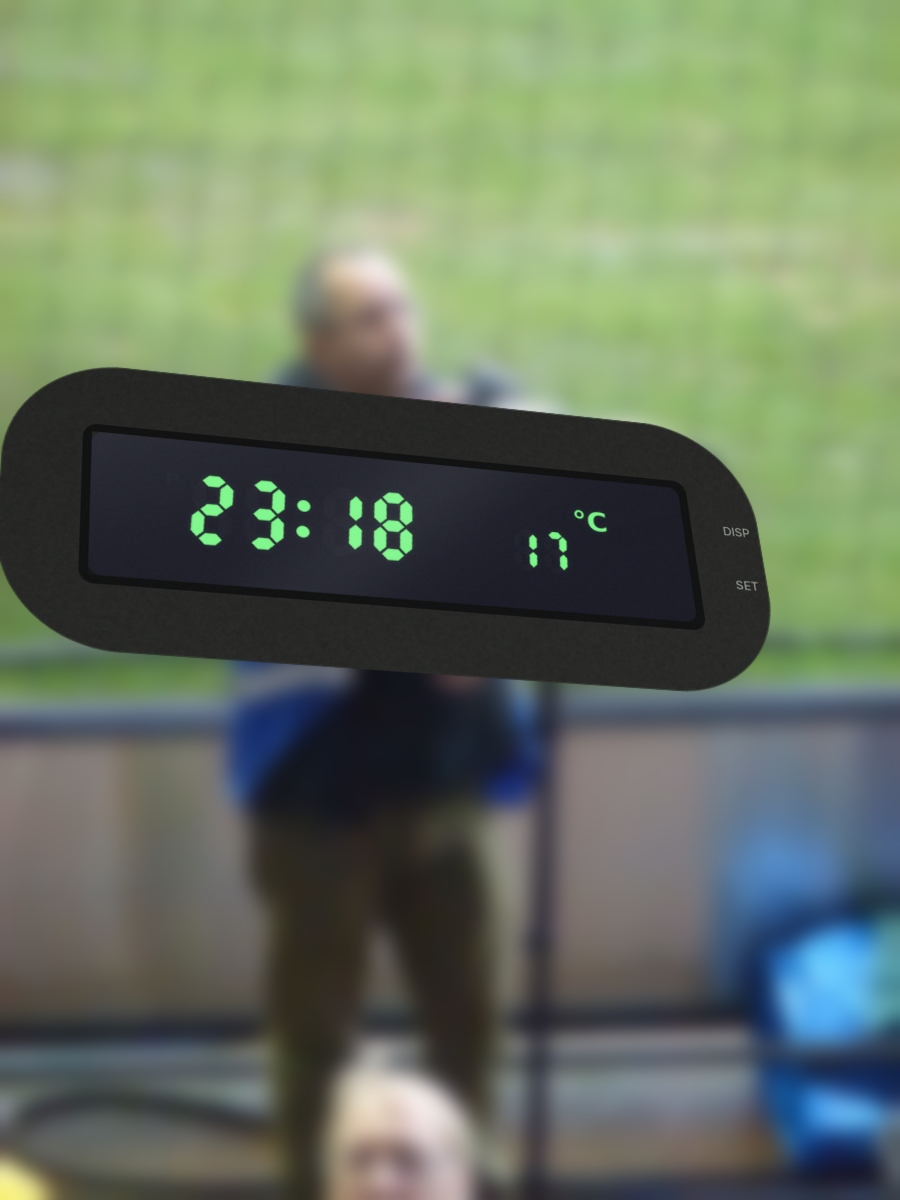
23h18
